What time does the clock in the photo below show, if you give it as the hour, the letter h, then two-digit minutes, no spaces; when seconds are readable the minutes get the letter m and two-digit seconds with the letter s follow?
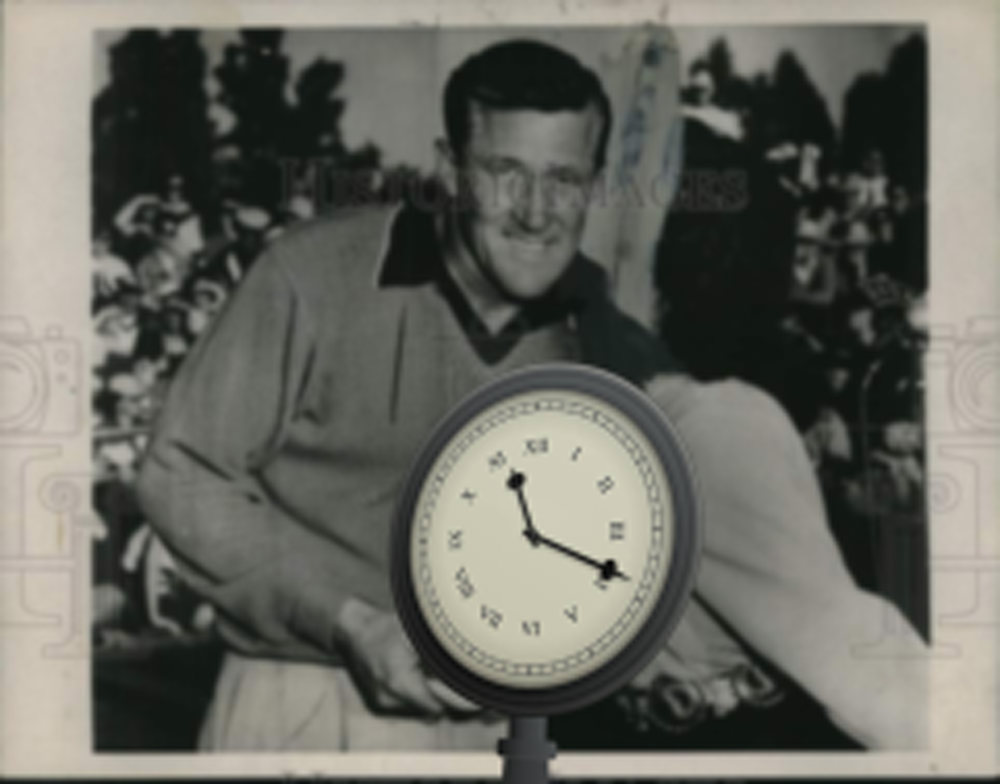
11h19
